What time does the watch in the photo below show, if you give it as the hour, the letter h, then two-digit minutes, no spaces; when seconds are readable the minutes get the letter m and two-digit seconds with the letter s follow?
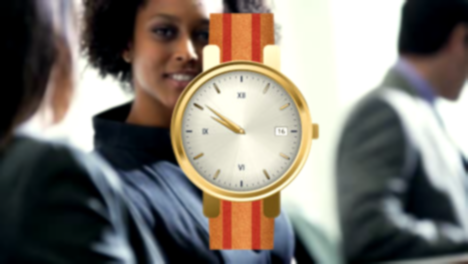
9h51
